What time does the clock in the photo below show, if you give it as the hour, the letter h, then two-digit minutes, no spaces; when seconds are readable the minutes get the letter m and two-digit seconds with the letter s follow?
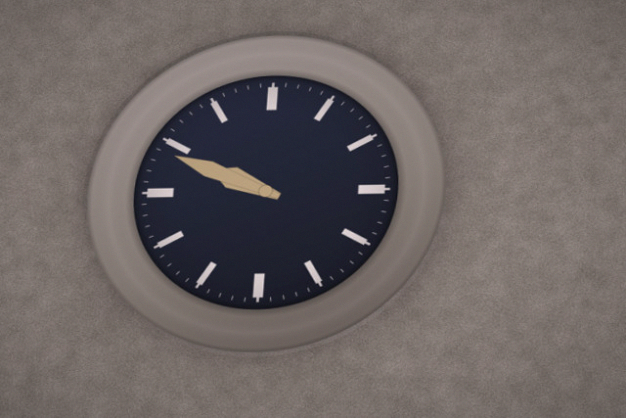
9h49
